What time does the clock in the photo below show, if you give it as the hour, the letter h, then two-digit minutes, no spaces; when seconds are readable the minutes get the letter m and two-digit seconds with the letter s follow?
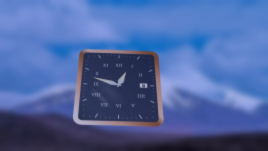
12h48
